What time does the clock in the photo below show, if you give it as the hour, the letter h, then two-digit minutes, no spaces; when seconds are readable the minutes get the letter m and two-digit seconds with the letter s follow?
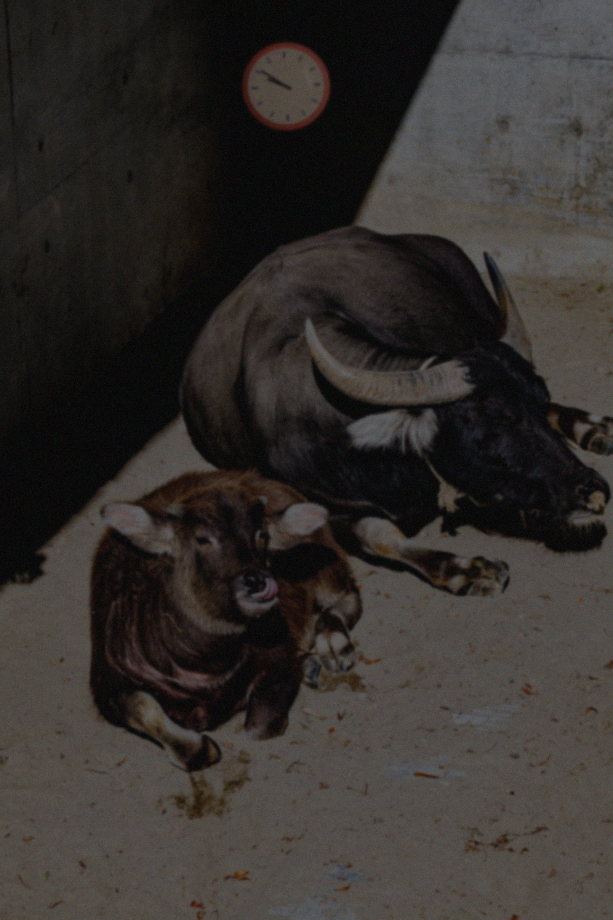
9h51
